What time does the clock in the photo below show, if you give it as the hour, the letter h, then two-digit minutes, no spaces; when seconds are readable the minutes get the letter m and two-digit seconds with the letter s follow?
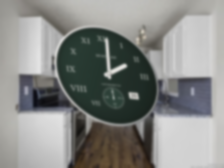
2h01
